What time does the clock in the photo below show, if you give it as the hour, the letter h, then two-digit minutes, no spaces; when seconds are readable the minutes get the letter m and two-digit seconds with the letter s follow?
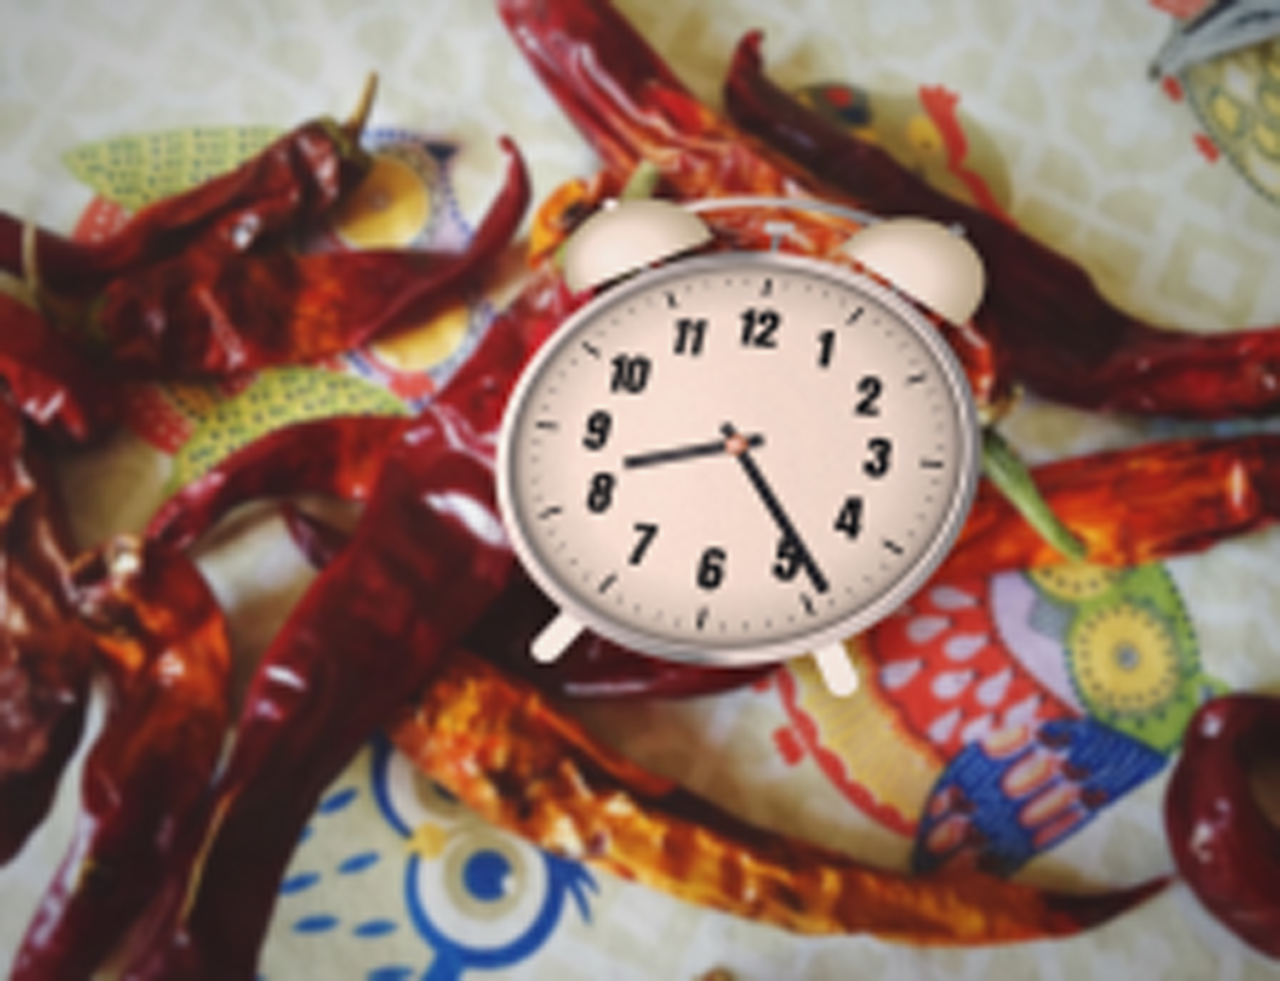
8h24
